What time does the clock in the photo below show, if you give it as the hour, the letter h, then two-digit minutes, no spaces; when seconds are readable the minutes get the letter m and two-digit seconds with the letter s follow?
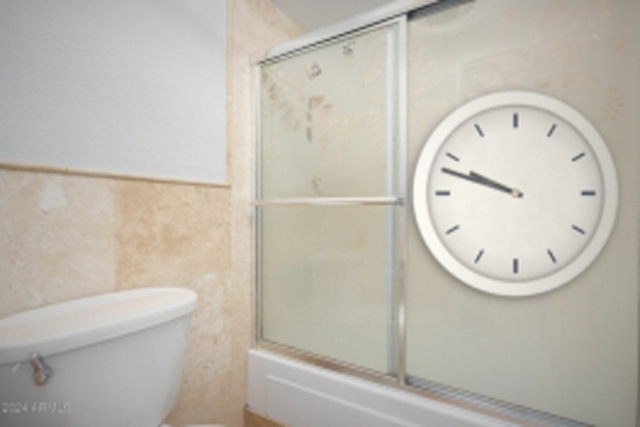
9h48
